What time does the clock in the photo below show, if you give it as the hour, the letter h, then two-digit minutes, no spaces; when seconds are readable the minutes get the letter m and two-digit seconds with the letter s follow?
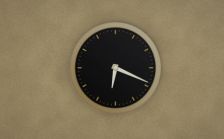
6h19
